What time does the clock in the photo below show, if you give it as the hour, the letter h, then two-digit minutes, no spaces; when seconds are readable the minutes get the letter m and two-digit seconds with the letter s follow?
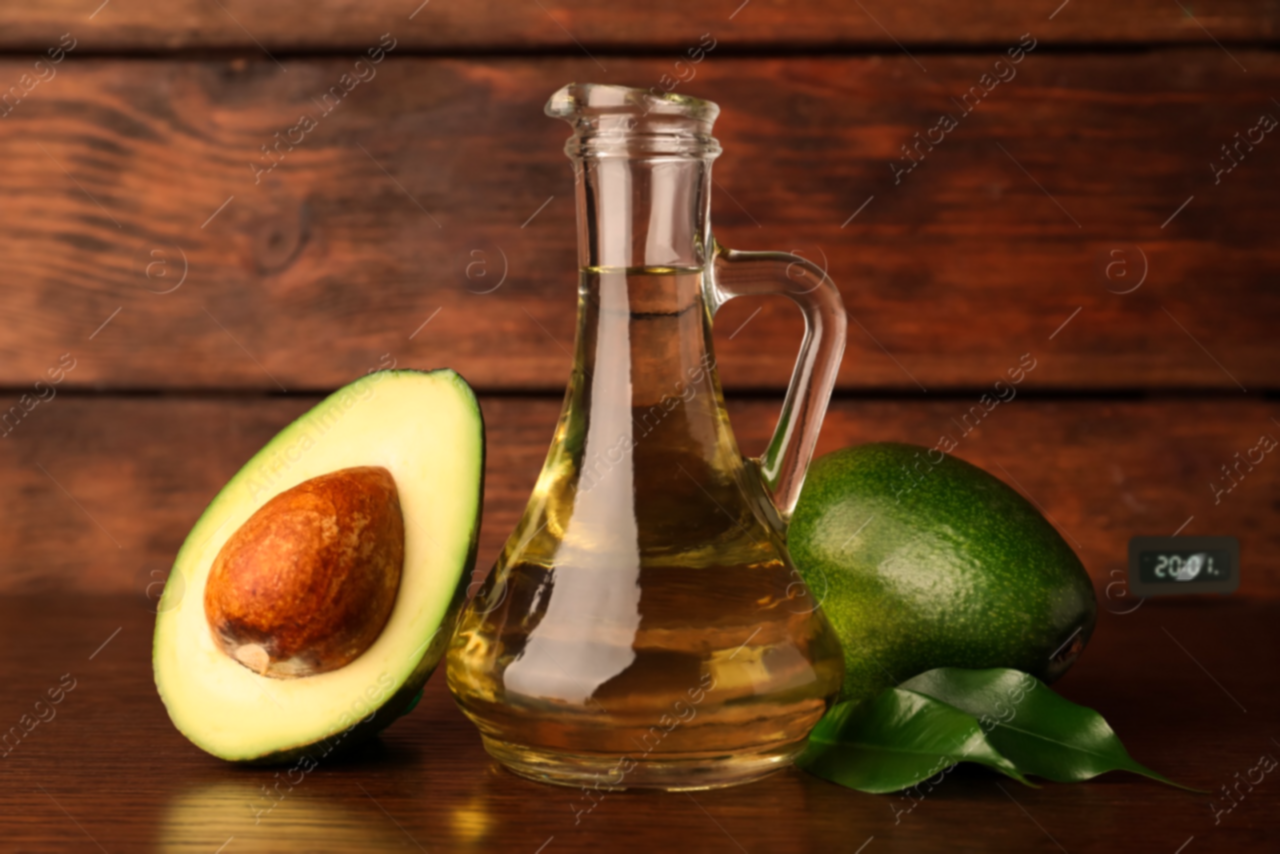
20h01
